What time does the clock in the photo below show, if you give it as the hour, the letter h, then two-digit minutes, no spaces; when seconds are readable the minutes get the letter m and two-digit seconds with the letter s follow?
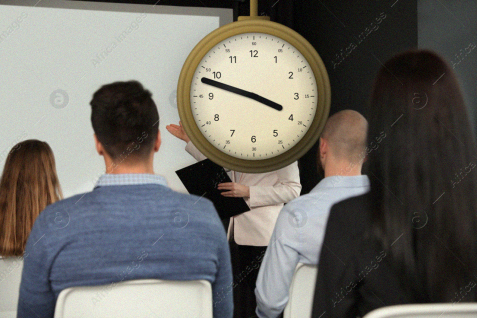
3h48
